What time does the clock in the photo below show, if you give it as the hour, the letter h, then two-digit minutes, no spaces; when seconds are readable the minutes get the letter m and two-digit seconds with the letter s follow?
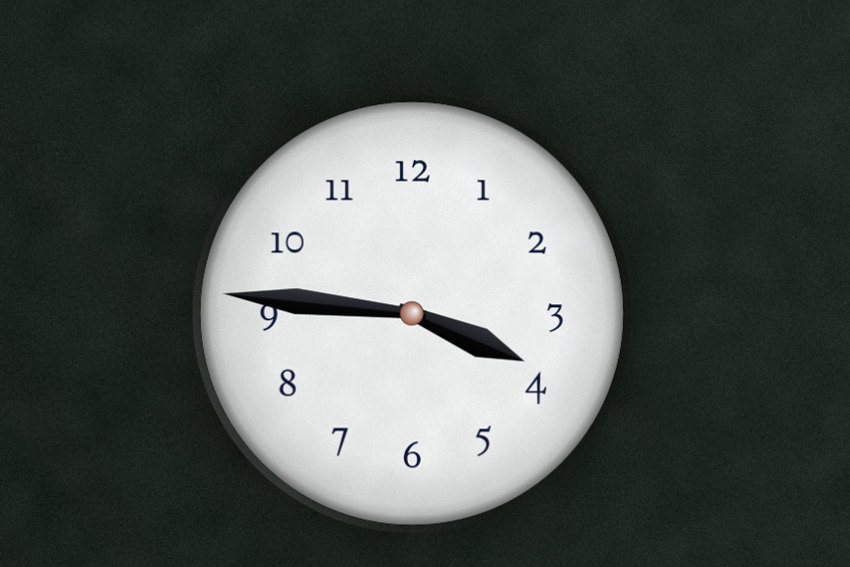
3h46
